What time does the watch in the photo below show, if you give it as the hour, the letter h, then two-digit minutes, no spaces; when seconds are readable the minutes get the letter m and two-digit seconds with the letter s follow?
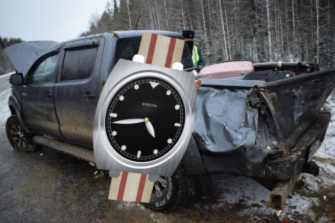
4h43
